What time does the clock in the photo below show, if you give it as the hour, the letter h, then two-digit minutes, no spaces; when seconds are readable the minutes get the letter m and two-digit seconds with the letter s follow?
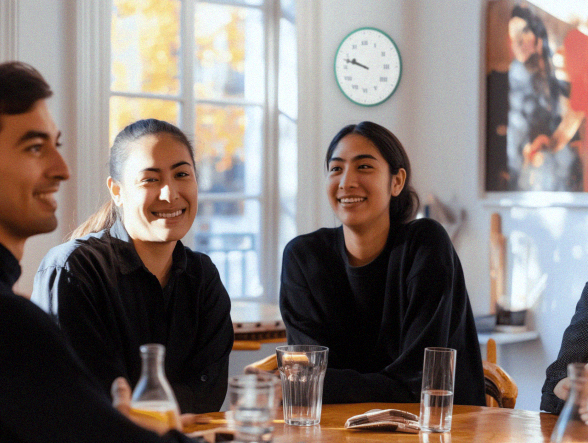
9h48
